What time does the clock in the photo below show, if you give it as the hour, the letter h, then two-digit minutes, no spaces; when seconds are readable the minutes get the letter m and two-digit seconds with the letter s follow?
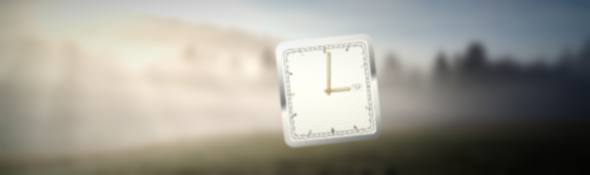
3h01
